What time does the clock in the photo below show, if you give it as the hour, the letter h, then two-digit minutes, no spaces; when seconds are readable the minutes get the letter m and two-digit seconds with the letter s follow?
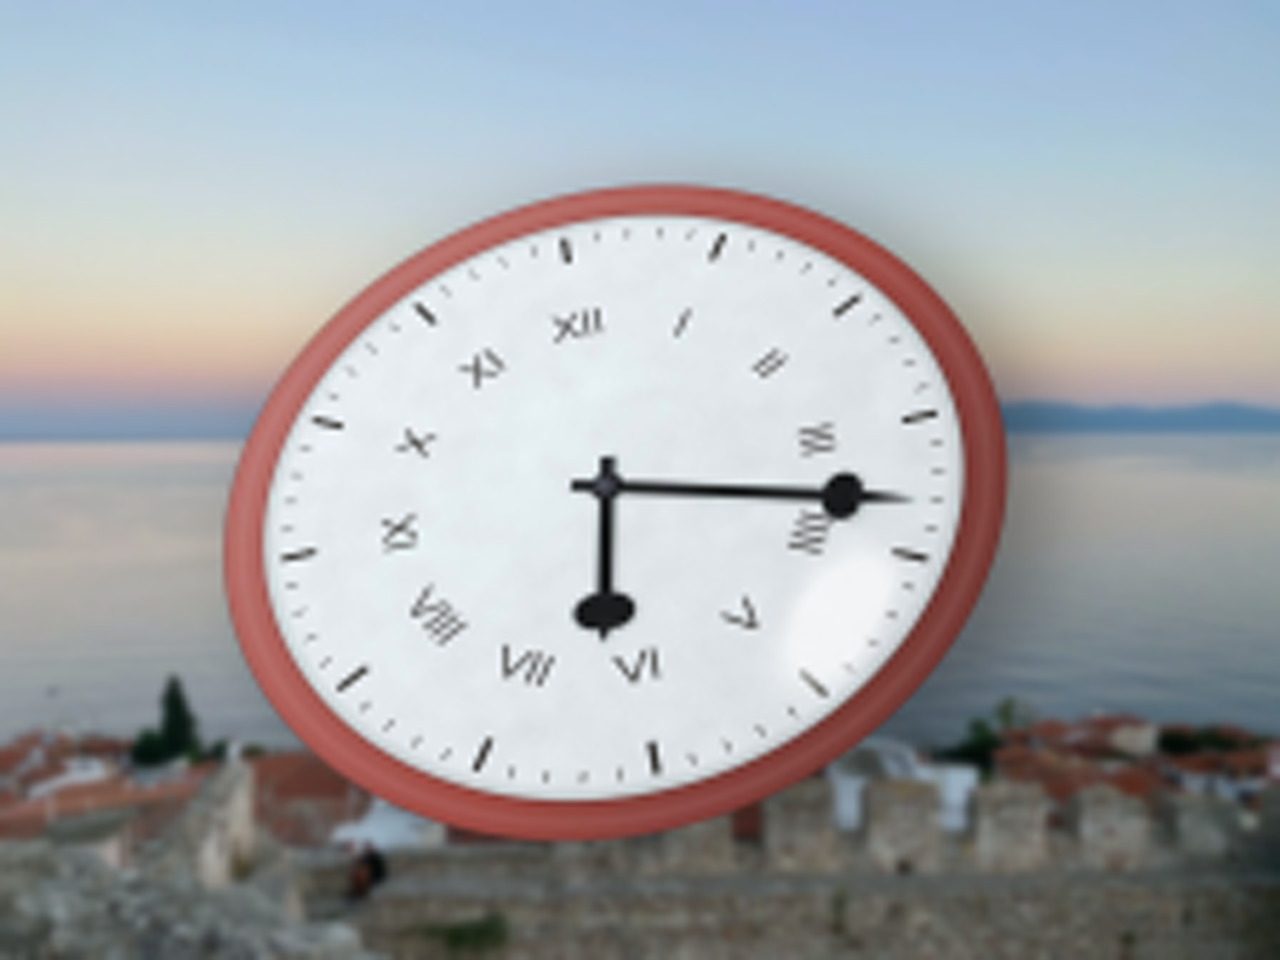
6h18
